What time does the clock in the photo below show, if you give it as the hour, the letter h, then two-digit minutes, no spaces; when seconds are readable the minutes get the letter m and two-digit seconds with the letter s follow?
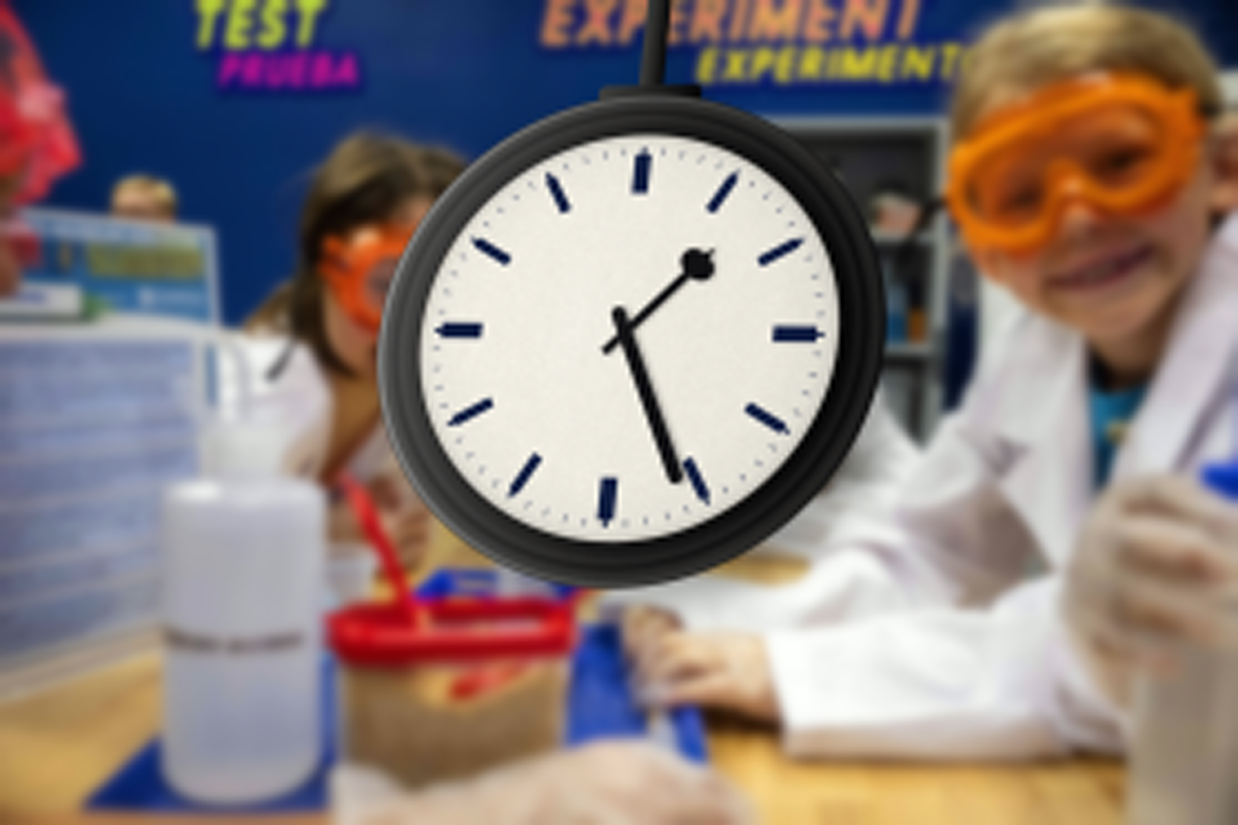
1h26
